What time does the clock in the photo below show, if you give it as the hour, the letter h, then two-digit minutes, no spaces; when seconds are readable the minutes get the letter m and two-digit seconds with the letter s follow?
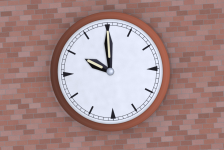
10h00
